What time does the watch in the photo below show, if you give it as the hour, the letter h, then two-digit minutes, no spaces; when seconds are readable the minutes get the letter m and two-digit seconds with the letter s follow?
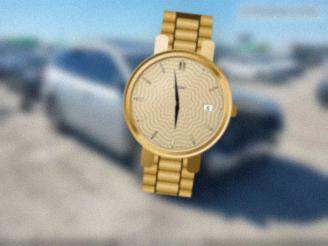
5h58
